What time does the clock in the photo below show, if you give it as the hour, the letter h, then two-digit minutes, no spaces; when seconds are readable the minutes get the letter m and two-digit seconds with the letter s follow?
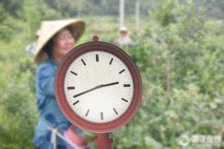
2h42
